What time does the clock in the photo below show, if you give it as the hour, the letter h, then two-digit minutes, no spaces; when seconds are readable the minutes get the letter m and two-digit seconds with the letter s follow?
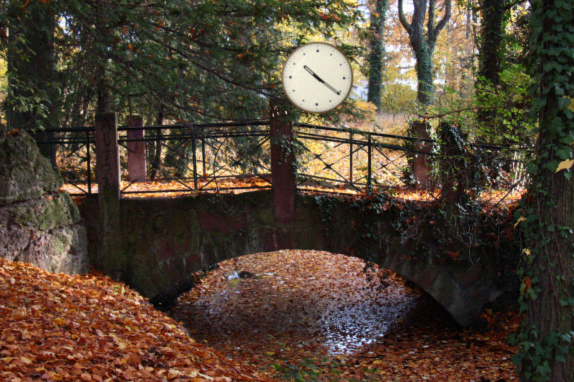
10h21
